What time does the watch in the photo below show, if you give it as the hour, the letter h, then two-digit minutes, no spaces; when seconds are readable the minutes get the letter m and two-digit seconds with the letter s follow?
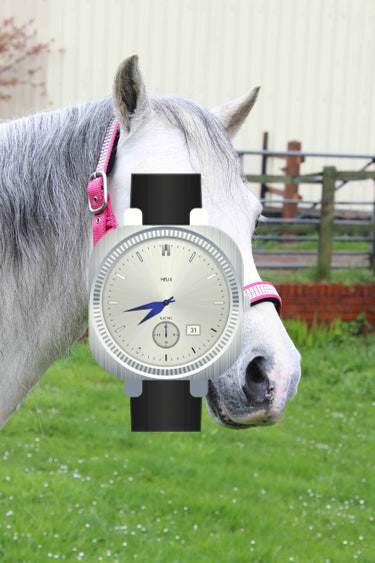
7h43
